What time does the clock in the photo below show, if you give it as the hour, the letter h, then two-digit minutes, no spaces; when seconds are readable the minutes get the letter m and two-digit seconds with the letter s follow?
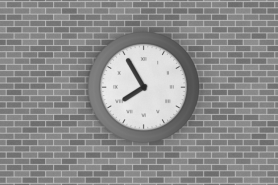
7h55
